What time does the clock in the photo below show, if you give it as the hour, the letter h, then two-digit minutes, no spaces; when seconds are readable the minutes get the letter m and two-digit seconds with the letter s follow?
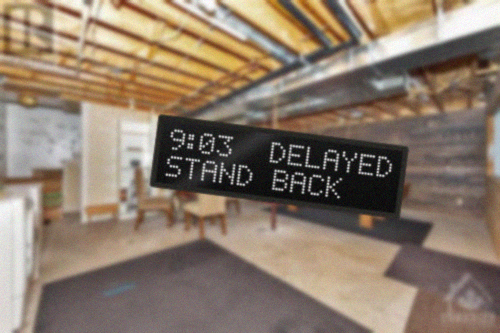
9h03
